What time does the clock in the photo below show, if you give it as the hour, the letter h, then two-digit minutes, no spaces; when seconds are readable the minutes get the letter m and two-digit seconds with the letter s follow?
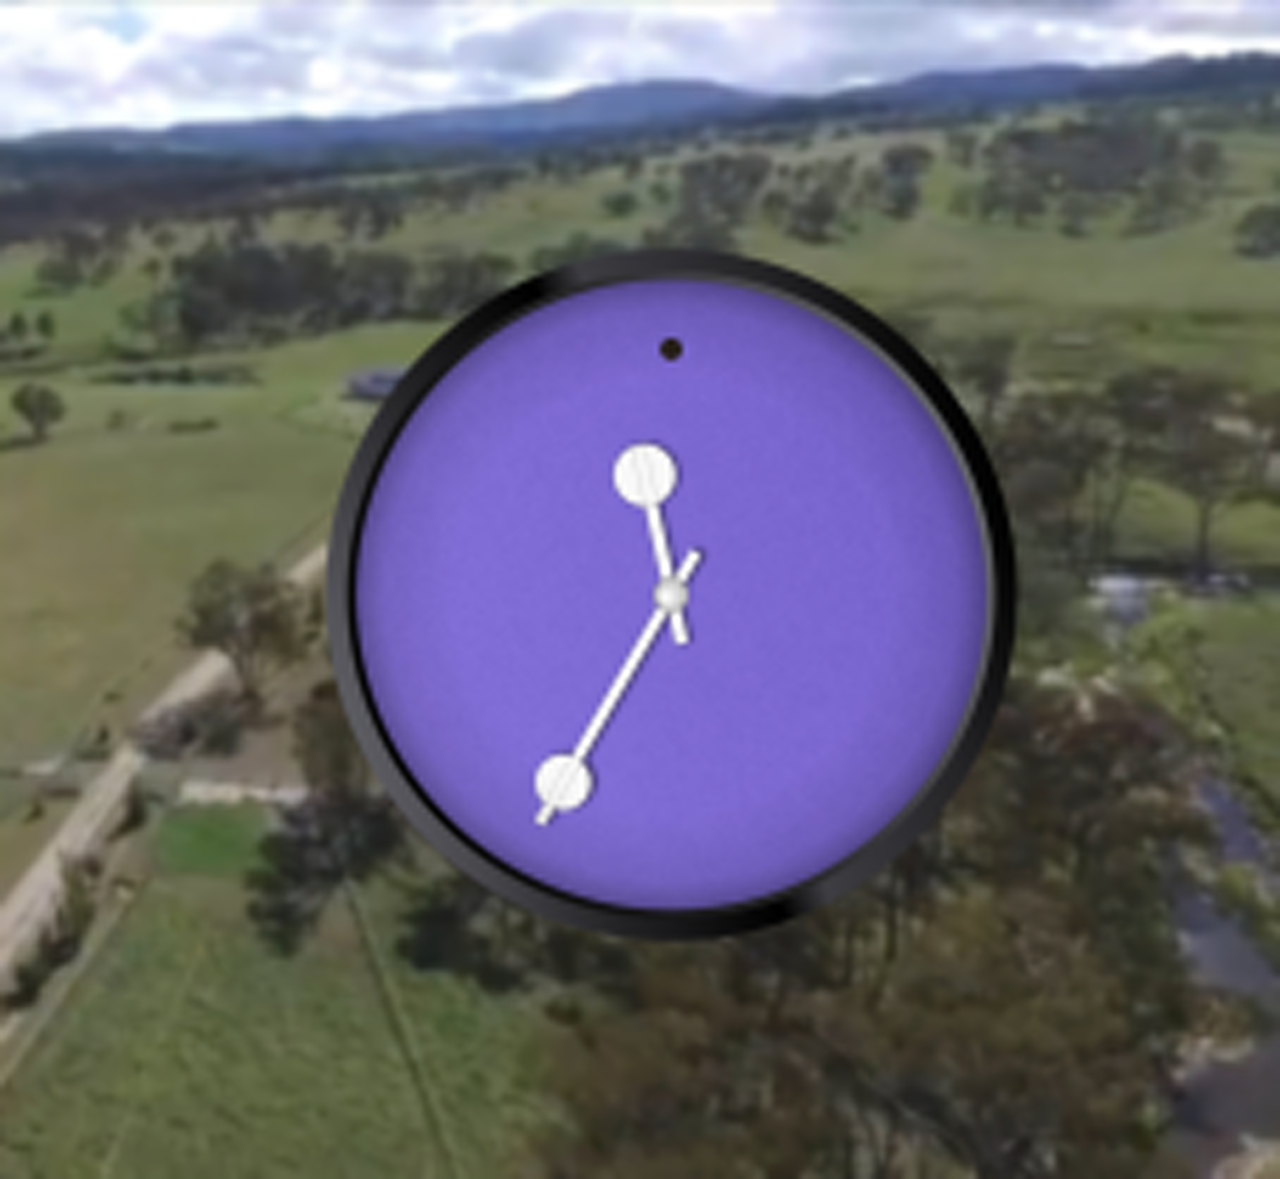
11h35
